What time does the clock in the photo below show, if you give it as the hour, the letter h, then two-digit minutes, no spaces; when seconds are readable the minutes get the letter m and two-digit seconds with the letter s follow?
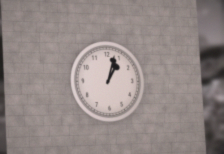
1h03
